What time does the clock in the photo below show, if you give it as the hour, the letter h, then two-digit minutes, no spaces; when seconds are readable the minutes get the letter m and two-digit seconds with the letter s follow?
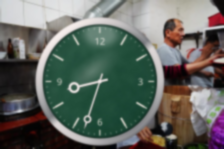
8h33
